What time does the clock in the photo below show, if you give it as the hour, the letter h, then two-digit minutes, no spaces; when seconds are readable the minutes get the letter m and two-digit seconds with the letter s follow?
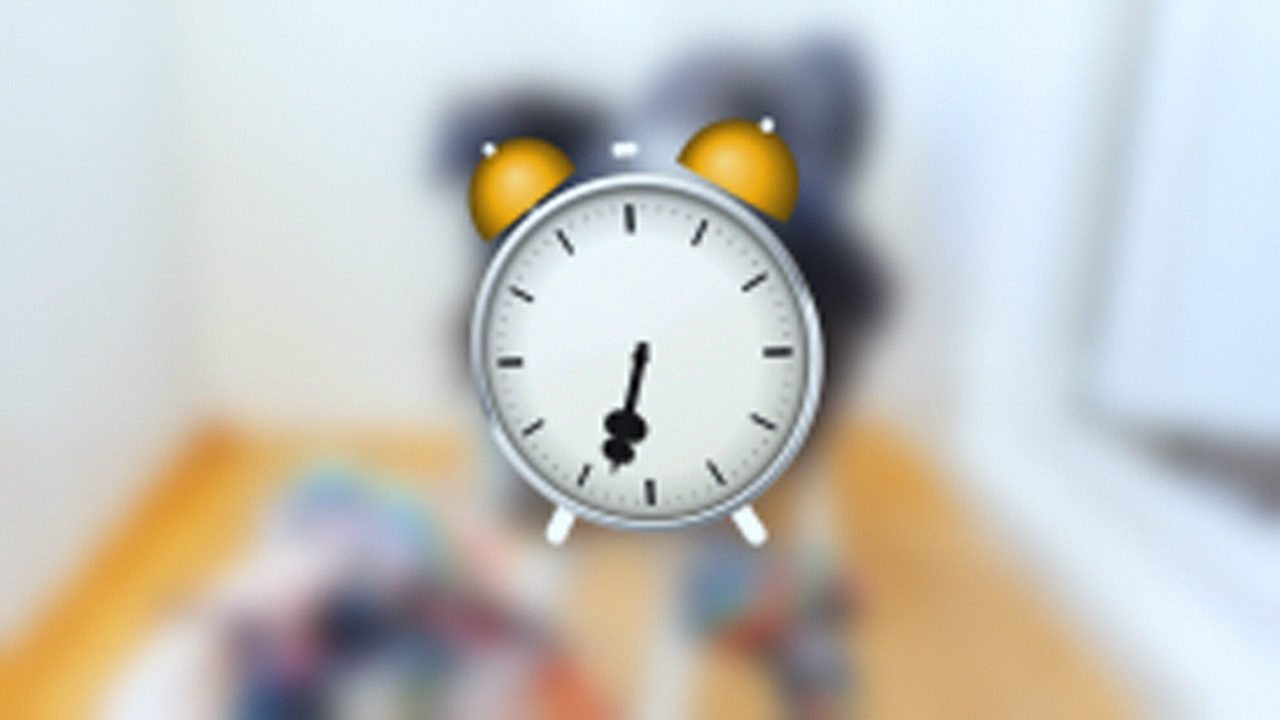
6h33
